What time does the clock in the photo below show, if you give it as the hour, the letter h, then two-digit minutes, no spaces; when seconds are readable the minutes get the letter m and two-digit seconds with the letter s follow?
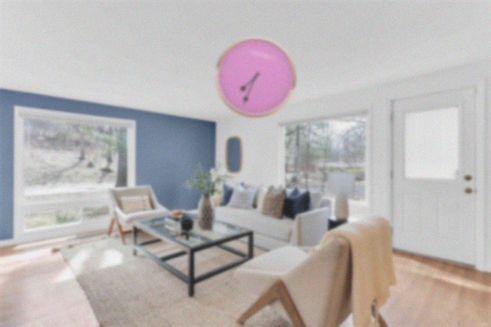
7h34
